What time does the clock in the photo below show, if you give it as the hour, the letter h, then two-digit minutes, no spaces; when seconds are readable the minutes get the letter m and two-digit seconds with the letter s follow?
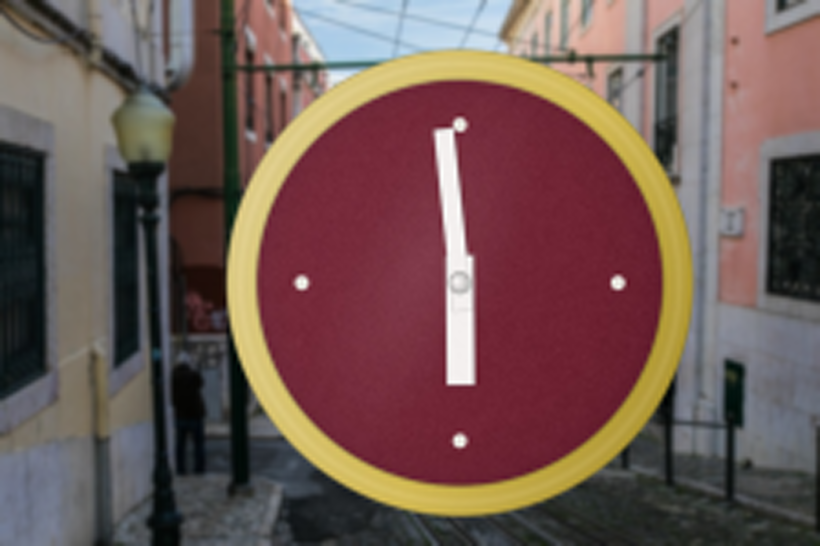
5h59
